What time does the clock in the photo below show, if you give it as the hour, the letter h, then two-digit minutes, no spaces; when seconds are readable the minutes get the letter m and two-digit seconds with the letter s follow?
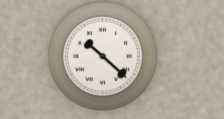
10h22
